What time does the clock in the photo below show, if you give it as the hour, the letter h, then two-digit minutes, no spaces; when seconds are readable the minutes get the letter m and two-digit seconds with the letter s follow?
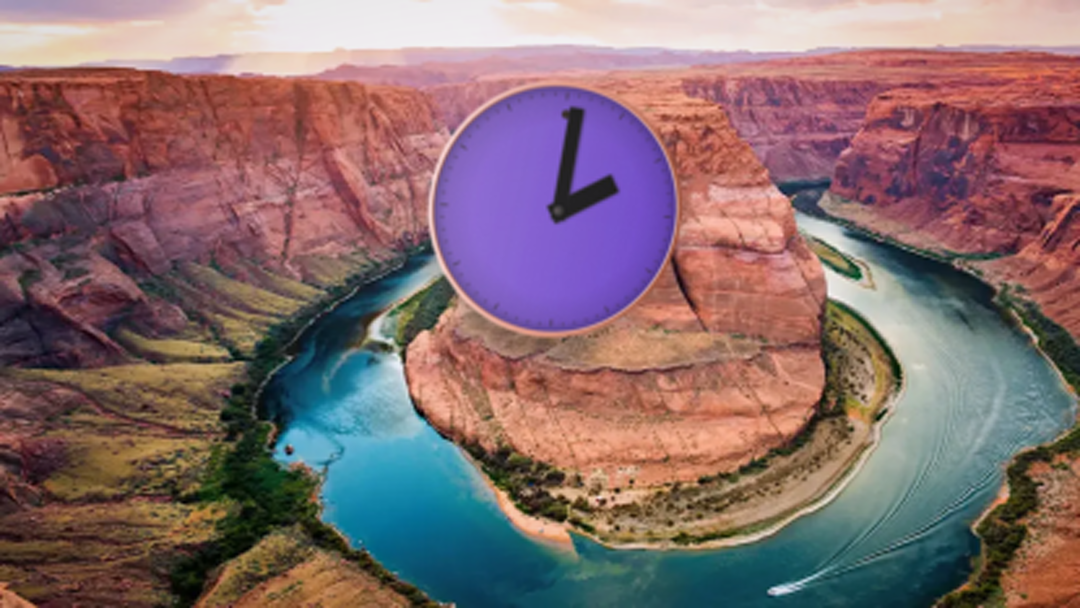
2h01
